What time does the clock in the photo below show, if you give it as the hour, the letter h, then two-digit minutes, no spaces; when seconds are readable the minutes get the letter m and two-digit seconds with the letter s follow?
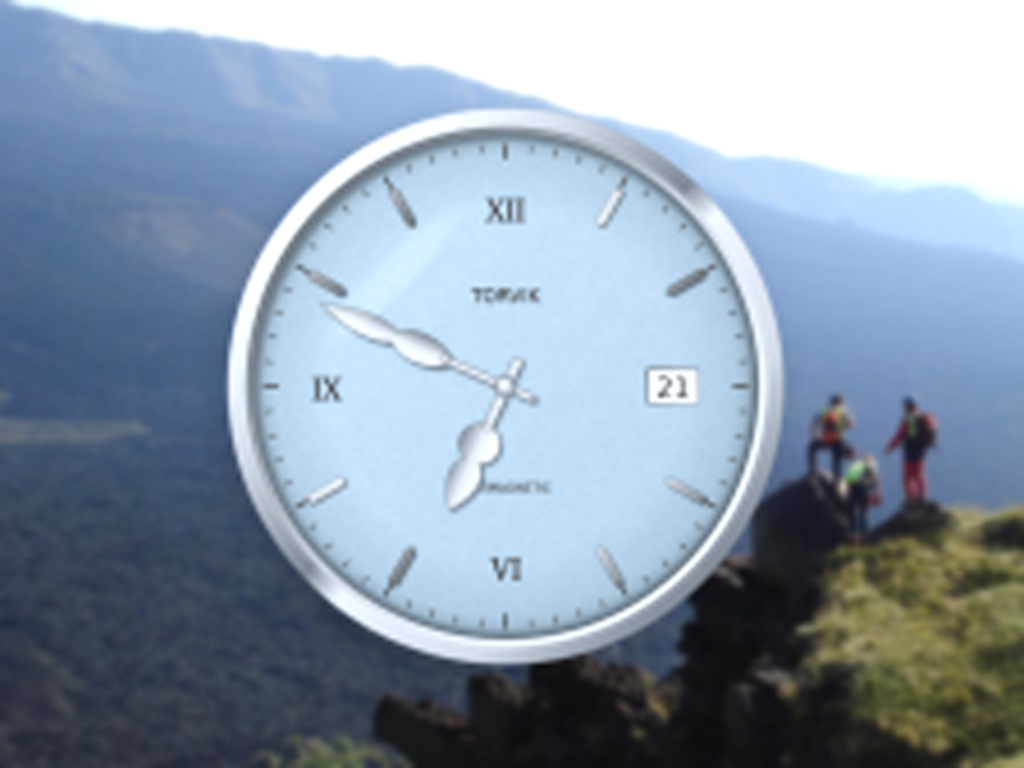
6h49
